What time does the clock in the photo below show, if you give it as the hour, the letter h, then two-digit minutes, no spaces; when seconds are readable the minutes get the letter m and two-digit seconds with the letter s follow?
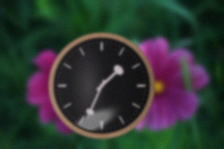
1h34
